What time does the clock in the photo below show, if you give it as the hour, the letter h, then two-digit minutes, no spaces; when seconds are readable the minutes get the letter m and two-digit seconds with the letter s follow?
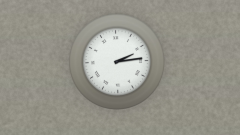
2h14
